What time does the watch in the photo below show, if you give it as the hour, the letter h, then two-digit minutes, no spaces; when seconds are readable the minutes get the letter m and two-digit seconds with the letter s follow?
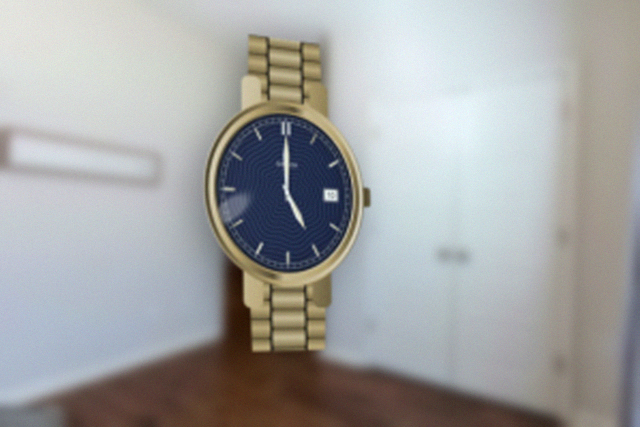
5h00
